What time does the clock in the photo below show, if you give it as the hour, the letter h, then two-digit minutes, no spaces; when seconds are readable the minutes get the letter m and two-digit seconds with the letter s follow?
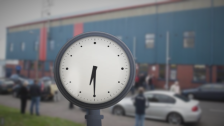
6h30
